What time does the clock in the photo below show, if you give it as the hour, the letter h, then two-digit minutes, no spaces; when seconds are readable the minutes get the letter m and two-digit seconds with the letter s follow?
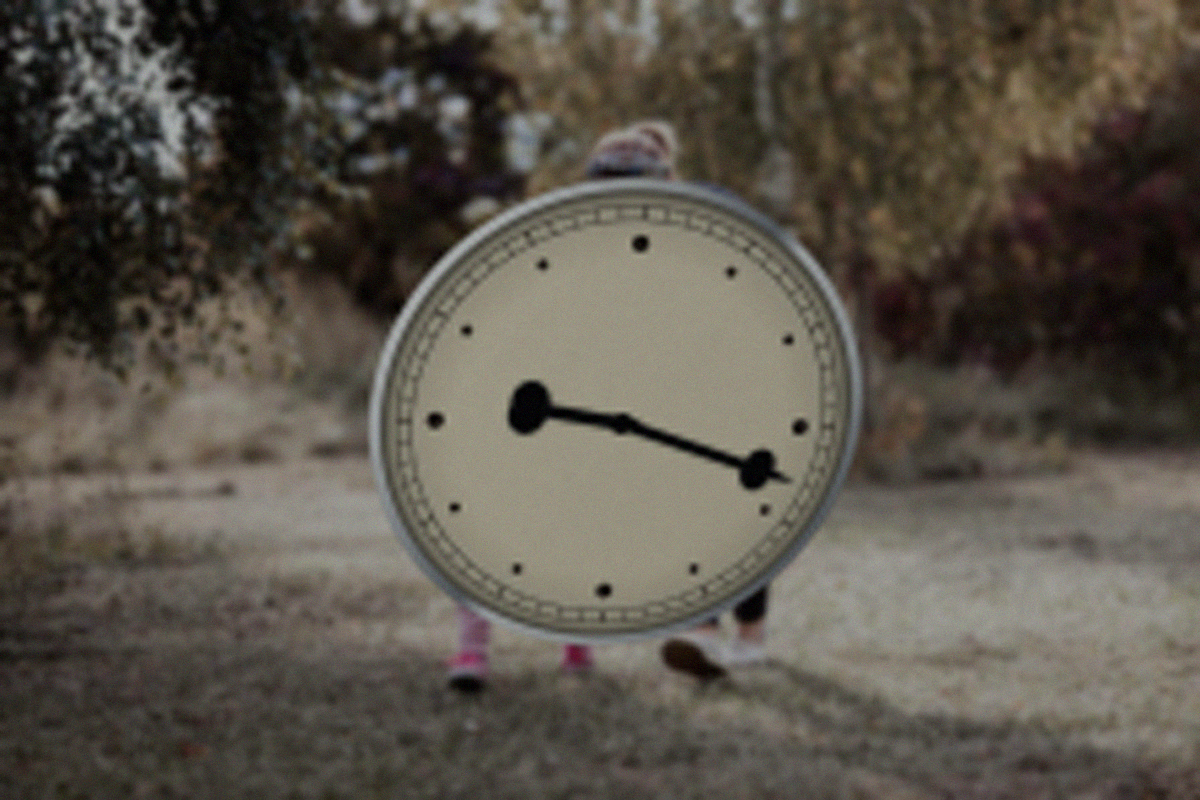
9h18
